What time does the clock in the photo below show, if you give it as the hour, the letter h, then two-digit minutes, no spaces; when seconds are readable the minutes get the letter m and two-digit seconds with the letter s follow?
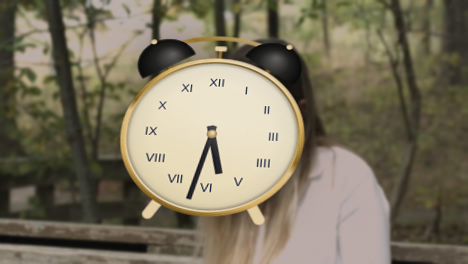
5h32
